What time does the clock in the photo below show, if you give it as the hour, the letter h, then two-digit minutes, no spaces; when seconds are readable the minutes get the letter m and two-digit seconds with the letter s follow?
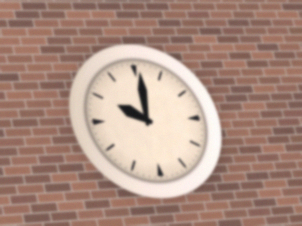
10h01
